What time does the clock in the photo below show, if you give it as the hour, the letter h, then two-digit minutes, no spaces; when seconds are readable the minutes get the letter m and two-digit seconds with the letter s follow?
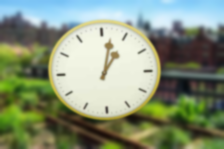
1h02
